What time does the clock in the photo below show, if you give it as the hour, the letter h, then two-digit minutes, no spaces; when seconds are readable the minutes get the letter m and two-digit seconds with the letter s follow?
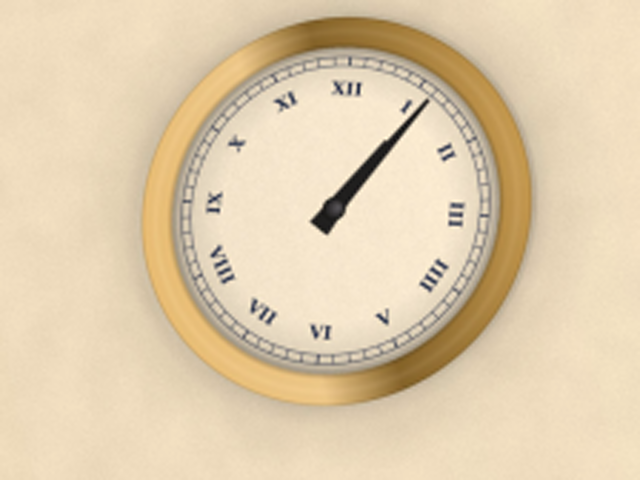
1h06
